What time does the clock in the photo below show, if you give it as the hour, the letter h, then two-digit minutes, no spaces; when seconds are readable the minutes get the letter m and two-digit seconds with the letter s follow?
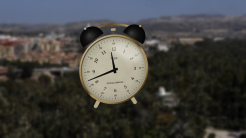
11h42
